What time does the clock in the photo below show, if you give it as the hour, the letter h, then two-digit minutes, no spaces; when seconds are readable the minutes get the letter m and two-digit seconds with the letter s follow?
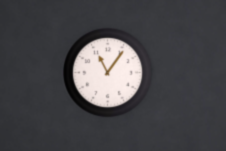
11h06
